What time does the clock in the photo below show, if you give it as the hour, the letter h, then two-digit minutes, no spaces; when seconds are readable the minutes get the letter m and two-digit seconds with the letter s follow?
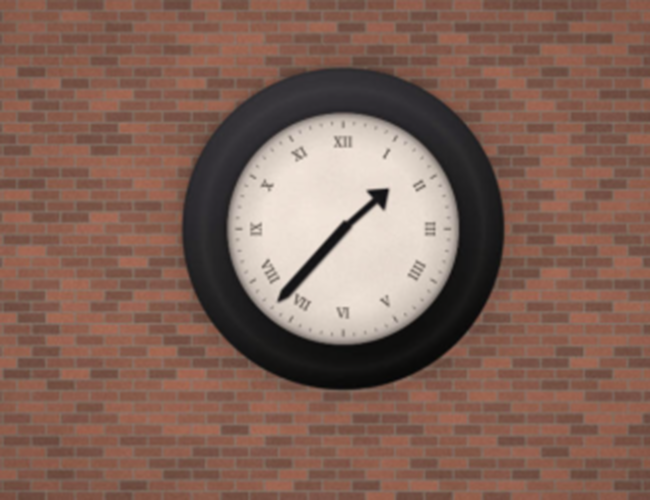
1h37
